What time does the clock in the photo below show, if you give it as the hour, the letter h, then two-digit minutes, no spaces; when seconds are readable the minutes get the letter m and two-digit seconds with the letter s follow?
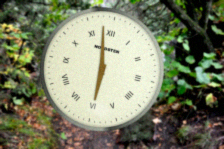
5h58
